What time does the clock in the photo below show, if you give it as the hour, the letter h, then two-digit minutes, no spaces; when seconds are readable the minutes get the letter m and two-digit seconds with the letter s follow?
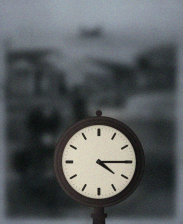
4h15
